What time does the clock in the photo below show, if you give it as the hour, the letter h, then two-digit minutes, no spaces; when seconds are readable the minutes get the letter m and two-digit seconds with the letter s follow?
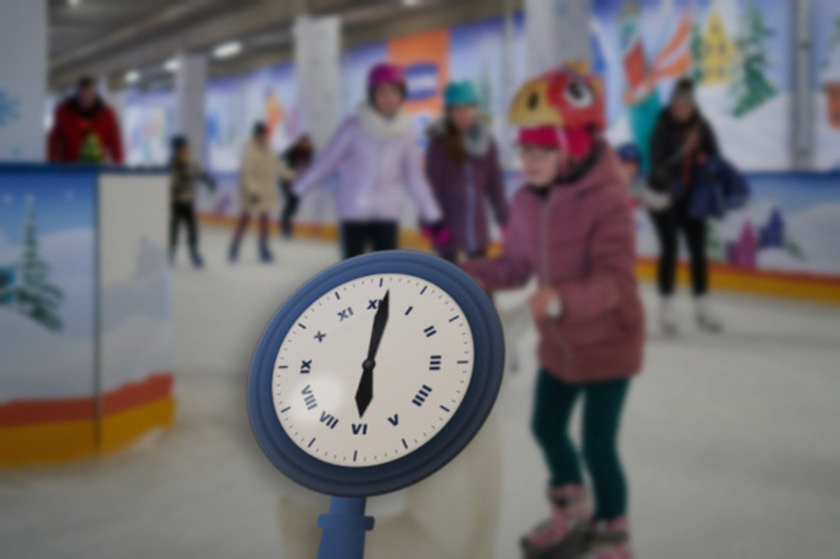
6h01
